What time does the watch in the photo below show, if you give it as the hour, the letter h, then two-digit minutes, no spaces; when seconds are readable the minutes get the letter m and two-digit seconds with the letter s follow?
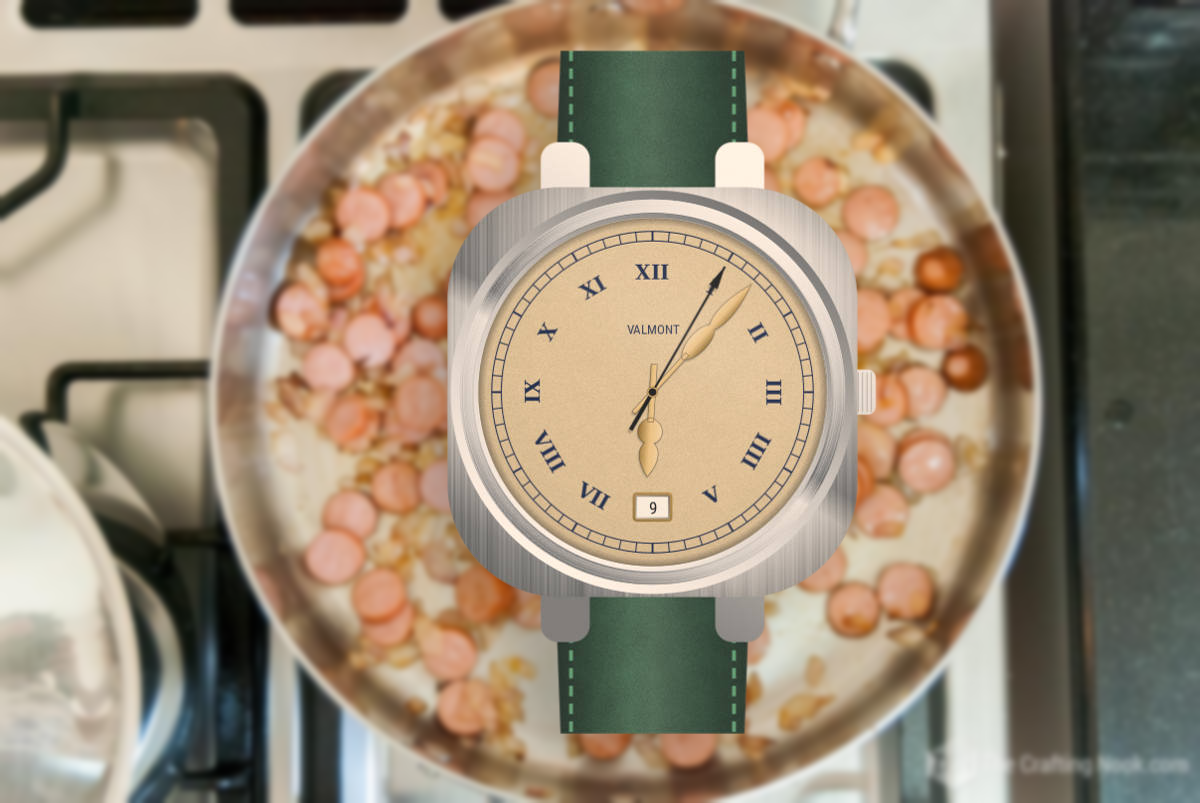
6h07m05s
